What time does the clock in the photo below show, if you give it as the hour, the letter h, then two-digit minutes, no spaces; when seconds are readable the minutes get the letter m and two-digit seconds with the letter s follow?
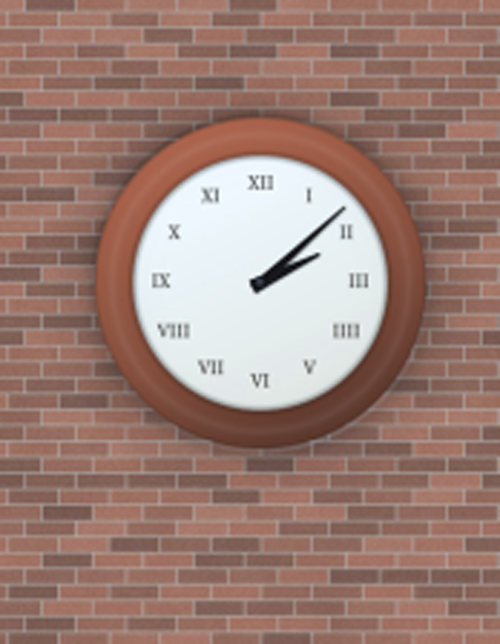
2h08
